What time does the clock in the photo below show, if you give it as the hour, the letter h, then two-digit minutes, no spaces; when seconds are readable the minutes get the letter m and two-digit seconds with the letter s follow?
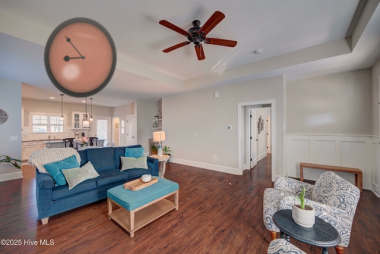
8h53
